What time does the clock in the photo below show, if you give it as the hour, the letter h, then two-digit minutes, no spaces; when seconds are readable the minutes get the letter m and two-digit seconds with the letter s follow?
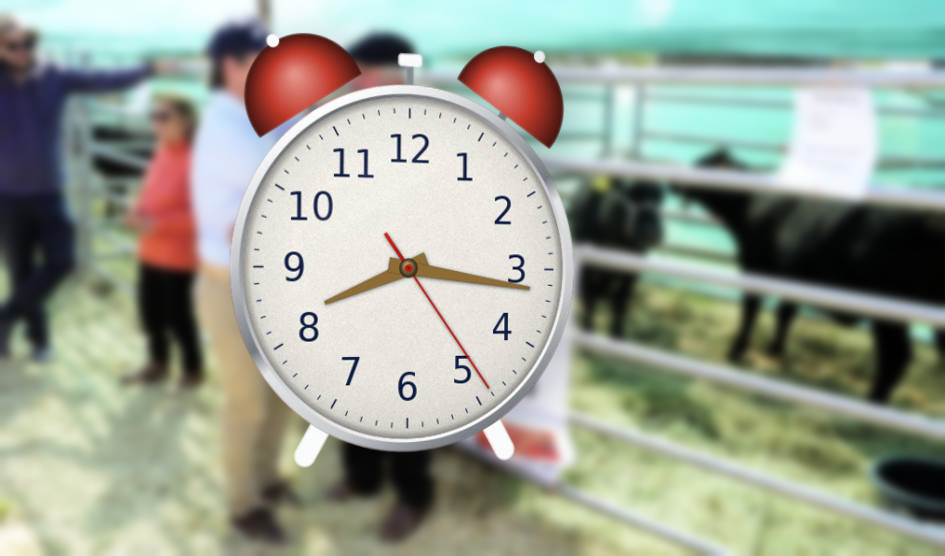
8h16m24s
